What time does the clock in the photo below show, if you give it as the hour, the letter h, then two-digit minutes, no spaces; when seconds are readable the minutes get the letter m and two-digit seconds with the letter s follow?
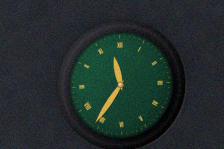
11h36
